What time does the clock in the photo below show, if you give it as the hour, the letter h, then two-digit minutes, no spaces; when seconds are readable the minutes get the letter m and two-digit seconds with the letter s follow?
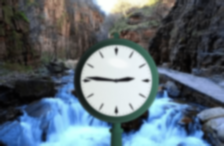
2h46
